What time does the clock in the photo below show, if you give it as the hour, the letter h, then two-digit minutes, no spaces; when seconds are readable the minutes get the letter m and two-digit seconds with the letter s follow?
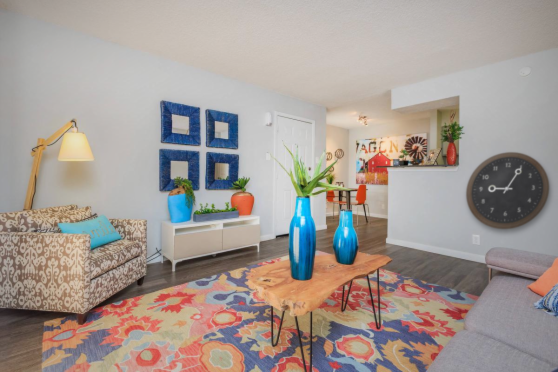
9h05
